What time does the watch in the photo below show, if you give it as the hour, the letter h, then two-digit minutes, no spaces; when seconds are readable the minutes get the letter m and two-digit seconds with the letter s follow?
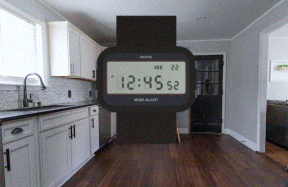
12h45m52s
